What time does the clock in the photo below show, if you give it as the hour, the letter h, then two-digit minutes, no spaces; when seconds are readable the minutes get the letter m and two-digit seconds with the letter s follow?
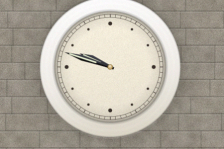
9h48
